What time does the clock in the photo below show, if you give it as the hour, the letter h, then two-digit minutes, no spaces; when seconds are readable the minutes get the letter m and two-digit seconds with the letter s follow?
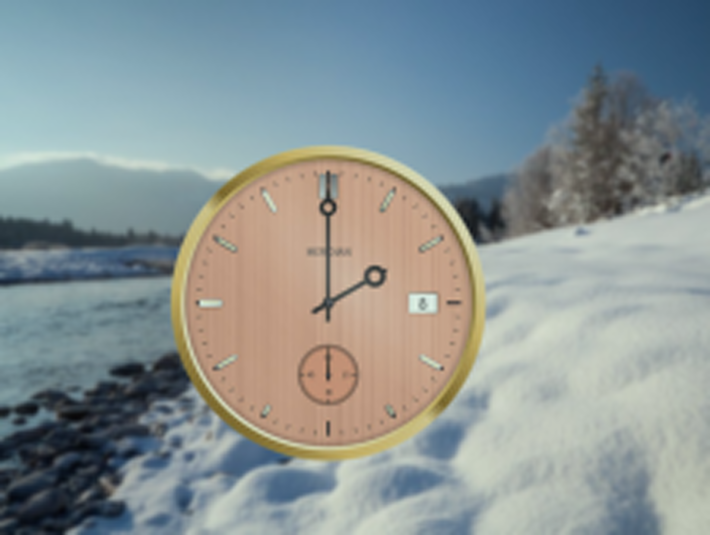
2h00
